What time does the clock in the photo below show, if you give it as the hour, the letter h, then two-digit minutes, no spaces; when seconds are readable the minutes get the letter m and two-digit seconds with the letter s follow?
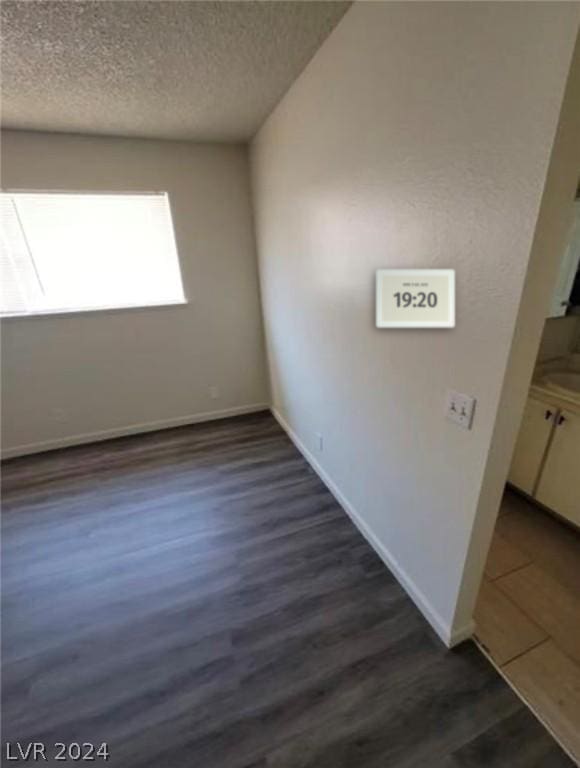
19h20
